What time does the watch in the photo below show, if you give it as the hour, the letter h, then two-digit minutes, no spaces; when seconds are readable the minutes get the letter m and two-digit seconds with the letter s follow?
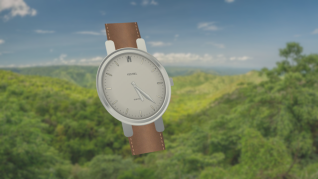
5h23
